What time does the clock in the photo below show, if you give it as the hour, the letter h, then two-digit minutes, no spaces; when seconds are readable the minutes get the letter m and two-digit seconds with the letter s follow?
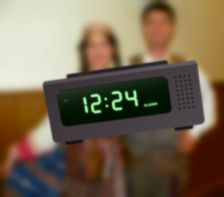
12h24
